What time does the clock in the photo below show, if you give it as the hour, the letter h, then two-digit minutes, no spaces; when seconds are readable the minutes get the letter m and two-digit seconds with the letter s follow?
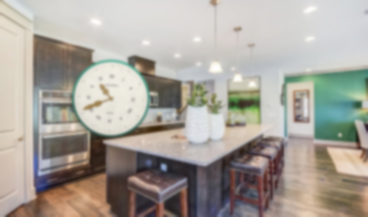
10h41
